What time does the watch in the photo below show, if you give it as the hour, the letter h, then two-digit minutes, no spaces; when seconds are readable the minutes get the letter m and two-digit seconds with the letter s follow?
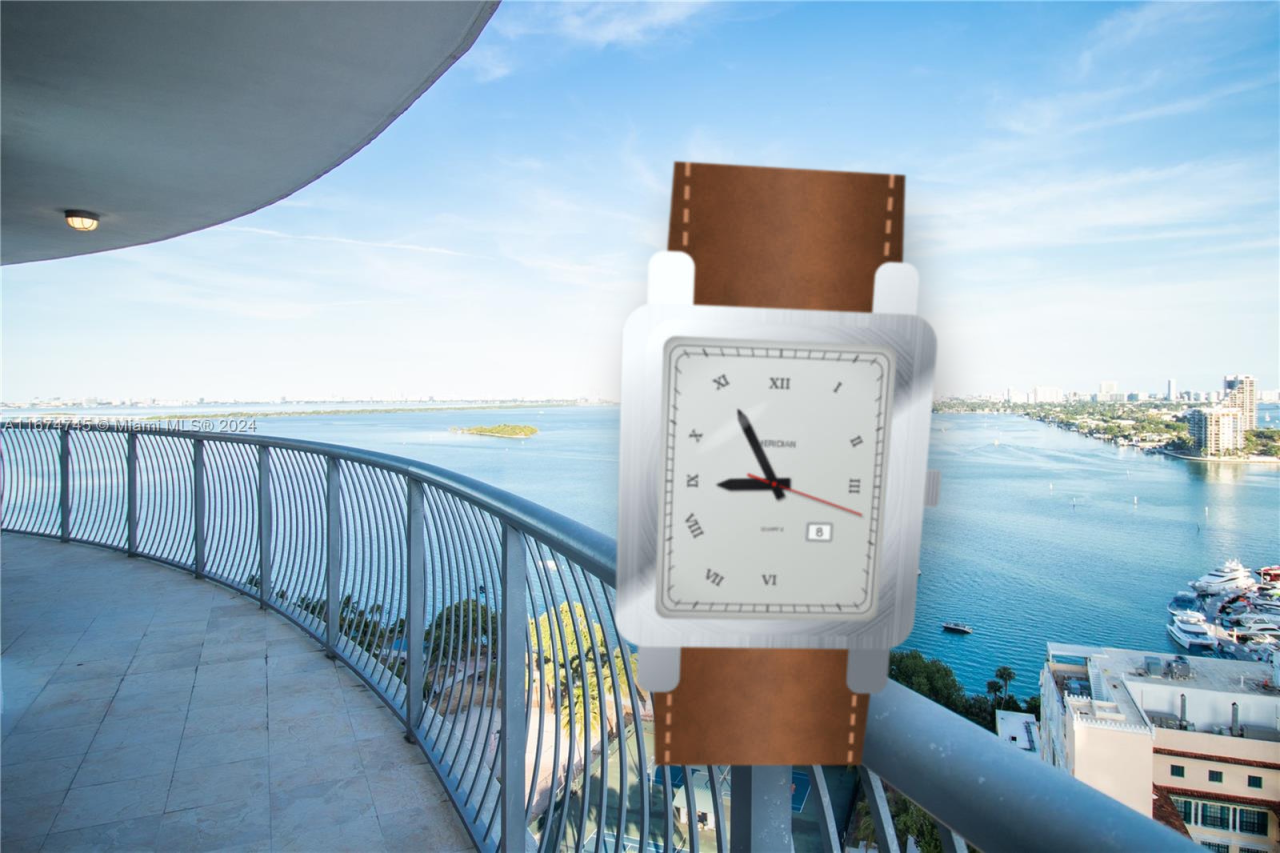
8h55m18s
